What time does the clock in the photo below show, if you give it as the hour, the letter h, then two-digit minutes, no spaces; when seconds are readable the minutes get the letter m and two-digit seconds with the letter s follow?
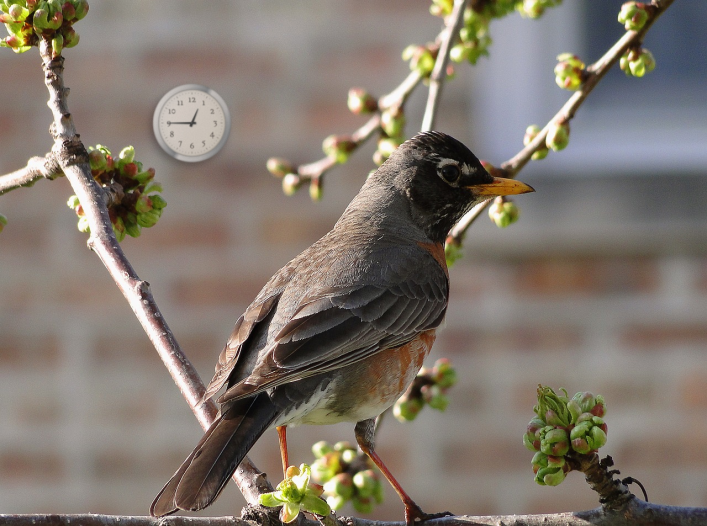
12h45
